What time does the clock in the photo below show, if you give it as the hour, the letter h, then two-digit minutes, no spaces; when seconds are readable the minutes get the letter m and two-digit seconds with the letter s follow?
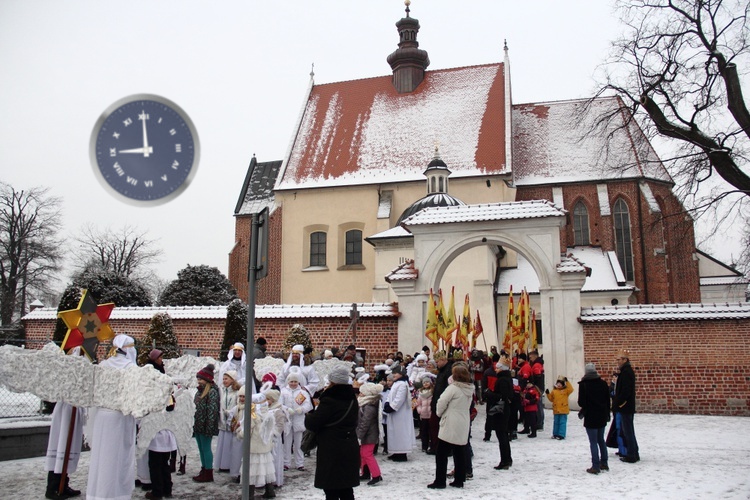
9h00
